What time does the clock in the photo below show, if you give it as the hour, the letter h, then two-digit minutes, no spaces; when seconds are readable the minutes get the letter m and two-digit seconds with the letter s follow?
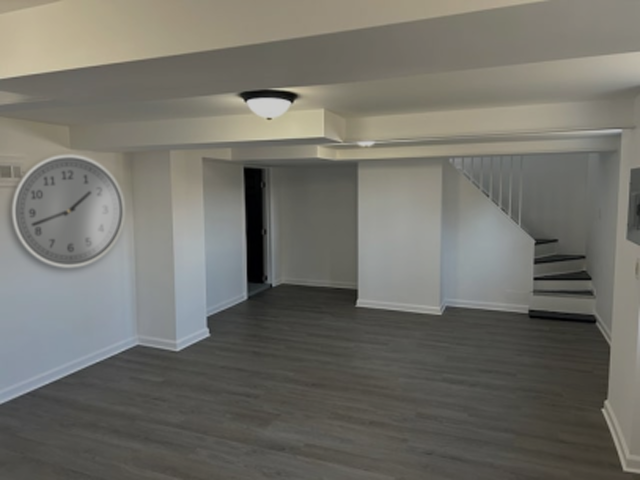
1h42
